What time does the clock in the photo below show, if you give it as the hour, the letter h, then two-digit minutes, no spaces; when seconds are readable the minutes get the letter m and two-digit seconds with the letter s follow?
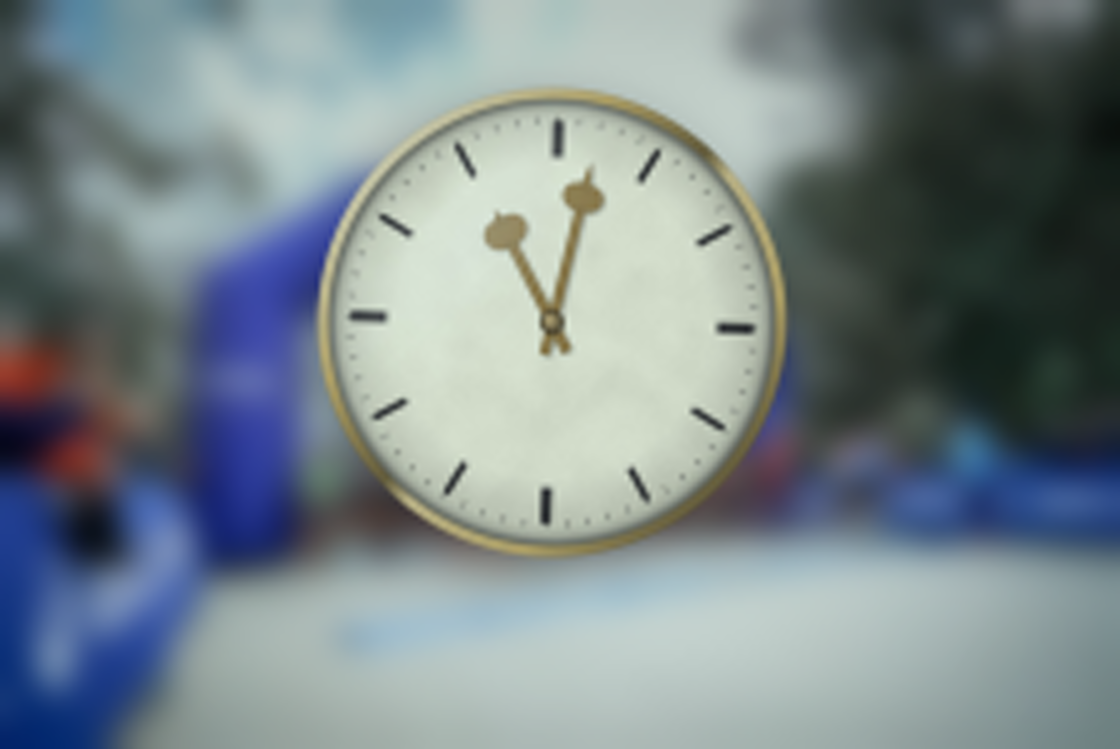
11h02
